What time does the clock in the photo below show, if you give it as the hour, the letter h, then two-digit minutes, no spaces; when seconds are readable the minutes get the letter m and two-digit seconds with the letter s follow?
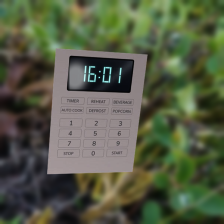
16h01
